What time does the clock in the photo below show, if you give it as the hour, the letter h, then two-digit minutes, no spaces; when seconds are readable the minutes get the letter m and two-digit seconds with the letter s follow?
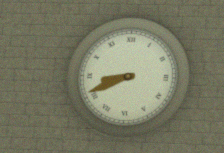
8h41
